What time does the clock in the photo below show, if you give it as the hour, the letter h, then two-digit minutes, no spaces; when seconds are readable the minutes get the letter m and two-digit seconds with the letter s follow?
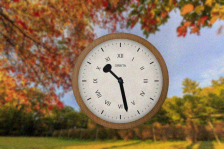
10h28
